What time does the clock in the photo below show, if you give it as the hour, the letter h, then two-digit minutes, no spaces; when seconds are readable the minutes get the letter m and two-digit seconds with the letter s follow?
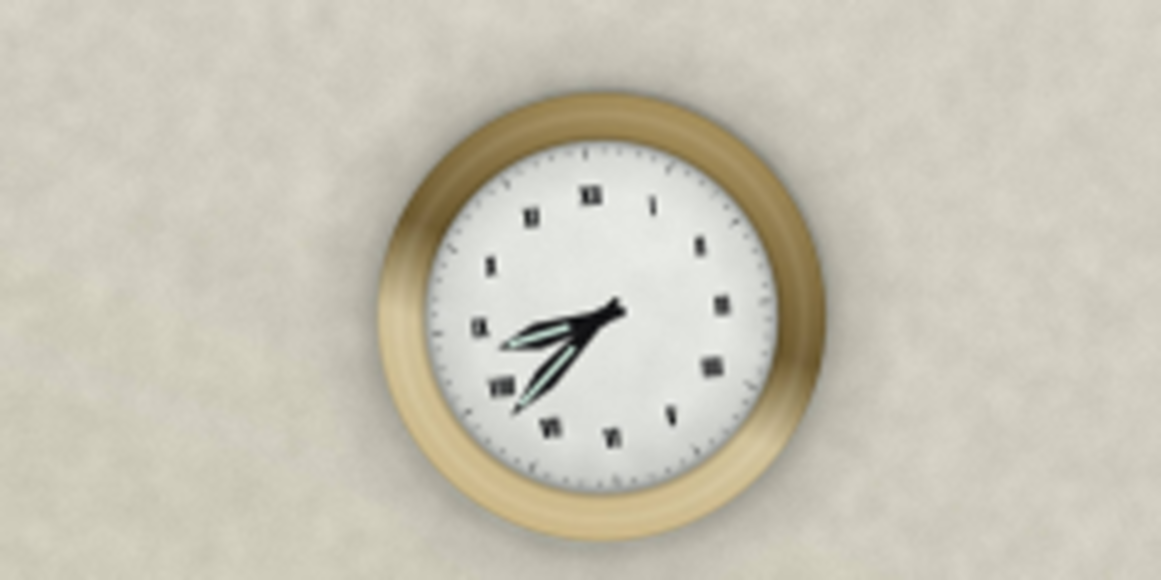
8h38
